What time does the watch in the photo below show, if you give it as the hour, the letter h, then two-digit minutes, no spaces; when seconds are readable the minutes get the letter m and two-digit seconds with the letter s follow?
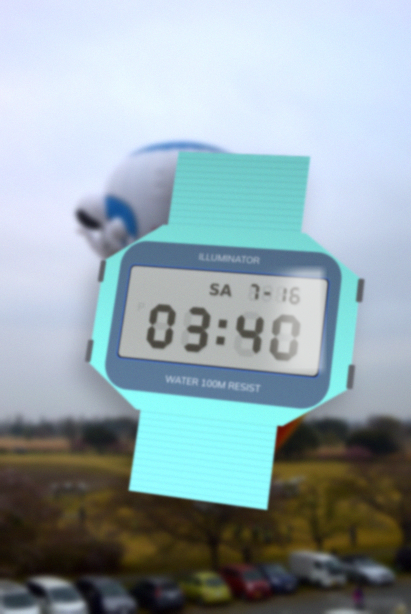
3h40
